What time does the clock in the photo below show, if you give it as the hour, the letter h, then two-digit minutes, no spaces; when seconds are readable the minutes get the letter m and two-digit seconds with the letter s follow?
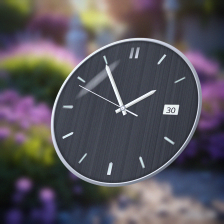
1h54m49s
